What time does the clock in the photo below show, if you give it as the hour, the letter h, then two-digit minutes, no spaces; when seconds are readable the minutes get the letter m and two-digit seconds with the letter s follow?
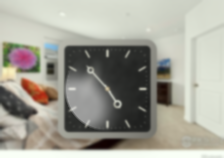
4h53
